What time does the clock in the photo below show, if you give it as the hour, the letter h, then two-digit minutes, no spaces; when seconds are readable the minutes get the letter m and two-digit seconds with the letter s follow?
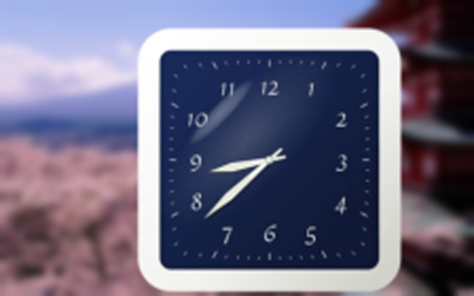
8h38
